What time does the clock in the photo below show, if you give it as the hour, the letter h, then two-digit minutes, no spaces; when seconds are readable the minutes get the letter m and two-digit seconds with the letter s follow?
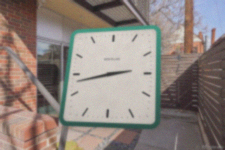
2h43
